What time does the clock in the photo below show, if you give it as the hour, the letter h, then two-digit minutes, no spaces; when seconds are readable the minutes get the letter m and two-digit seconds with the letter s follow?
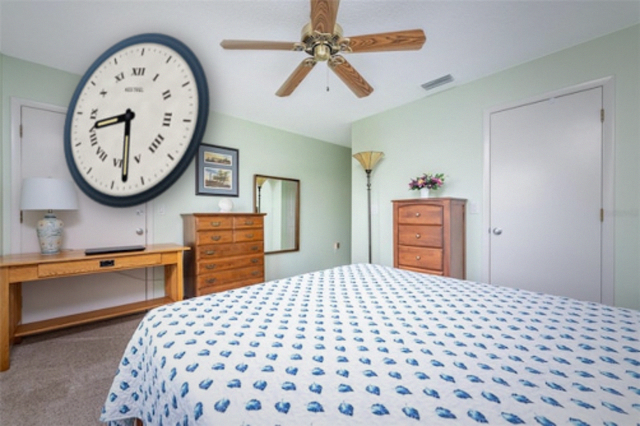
8h28
